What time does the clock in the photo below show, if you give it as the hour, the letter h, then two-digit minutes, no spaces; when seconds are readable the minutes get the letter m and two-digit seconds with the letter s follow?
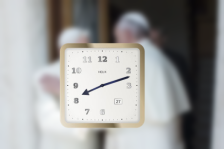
8h12
